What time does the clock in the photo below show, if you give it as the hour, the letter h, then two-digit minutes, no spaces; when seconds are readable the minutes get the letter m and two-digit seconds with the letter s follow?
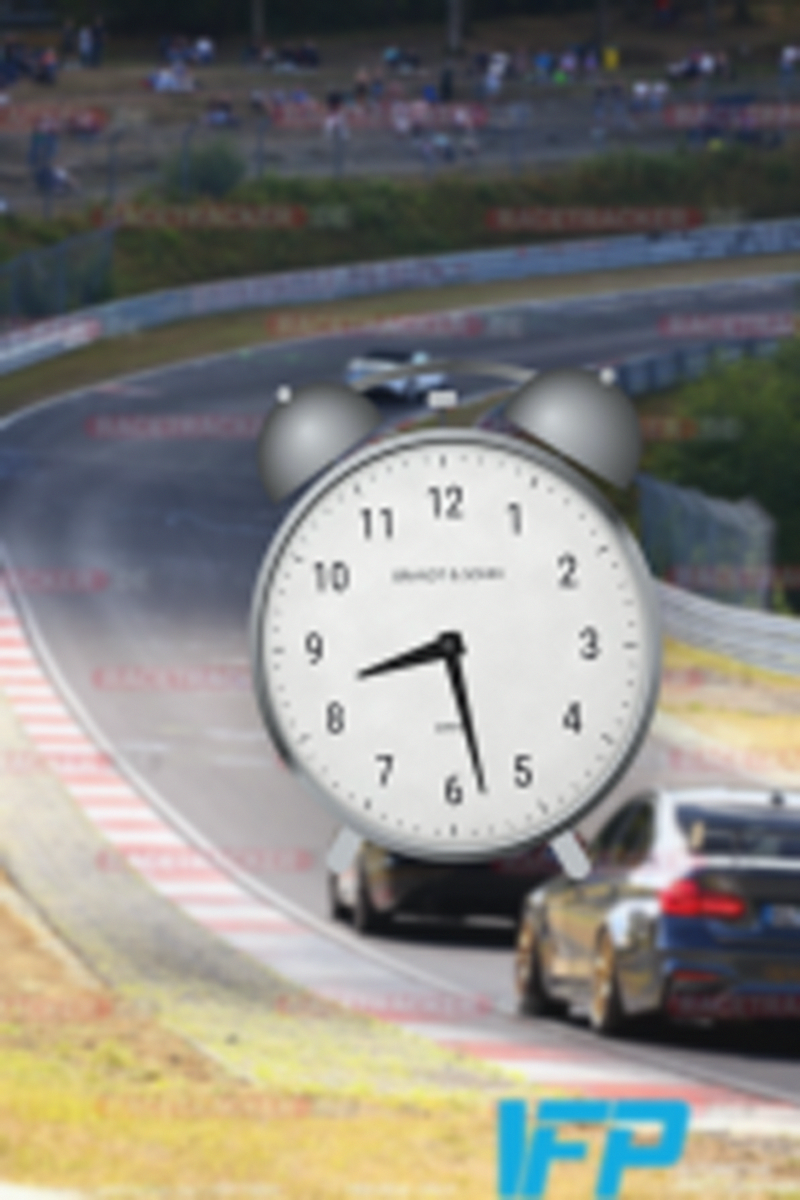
8h28
